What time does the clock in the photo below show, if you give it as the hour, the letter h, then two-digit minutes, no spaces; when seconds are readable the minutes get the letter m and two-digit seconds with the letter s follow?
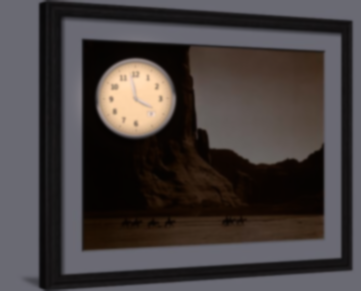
3h58
